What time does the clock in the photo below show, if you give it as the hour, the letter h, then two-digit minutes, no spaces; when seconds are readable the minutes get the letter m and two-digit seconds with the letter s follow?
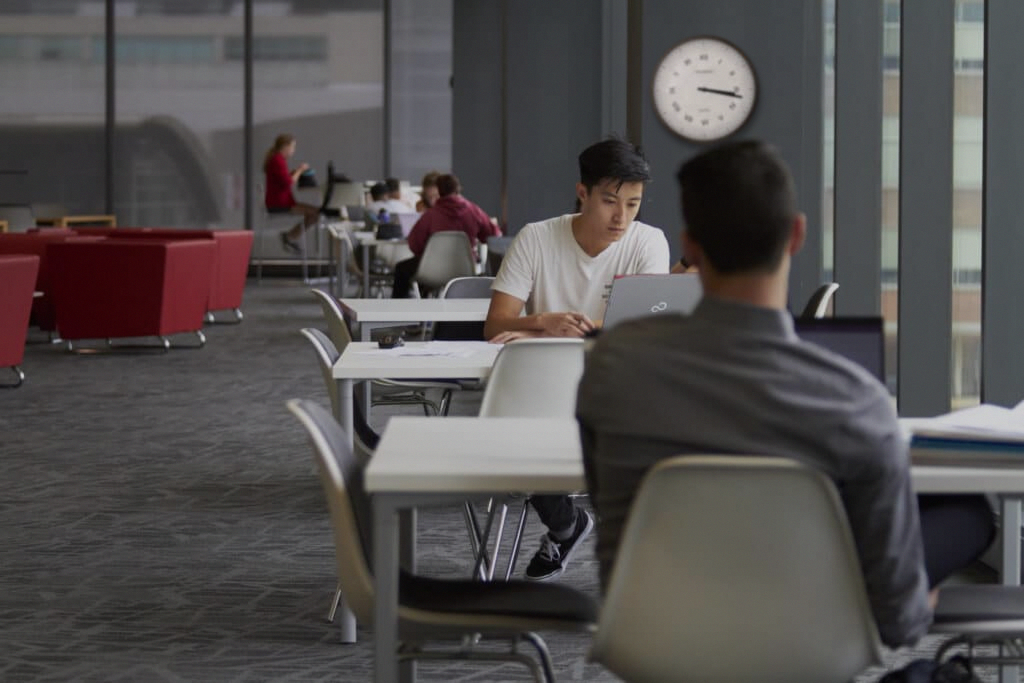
3h17
